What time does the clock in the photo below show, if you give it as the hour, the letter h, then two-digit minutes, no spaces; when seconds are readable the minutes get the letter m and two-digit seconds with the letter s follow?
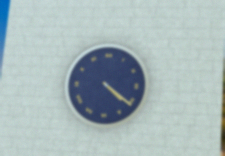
4h21
